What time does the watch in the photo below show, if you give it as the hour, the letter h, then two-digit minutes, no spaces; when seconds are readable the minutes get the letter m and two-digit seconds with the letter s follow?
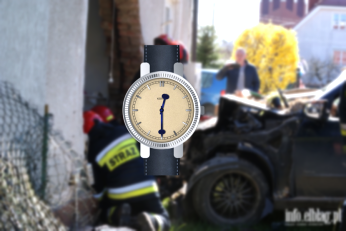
12h30
